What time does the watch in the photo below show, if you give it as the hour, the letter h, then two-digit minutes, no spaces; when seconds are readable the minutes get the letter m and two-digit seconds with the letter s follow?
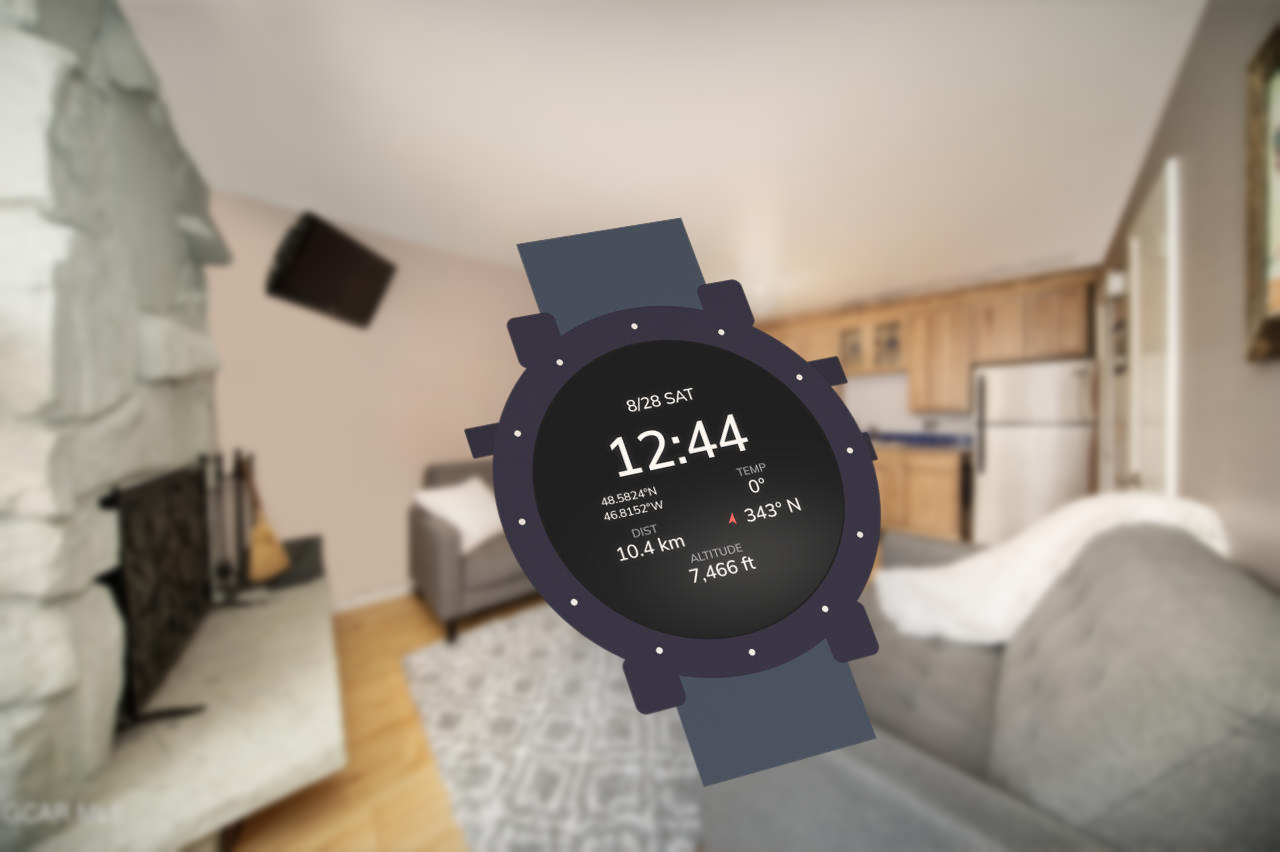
12h44
